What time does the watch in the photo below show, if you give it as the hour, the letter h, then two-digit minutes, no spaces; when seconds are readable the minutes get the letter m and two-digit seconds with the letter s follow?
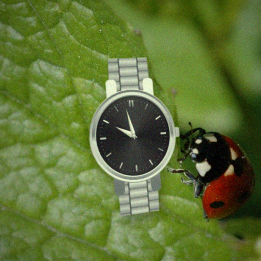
9h58
